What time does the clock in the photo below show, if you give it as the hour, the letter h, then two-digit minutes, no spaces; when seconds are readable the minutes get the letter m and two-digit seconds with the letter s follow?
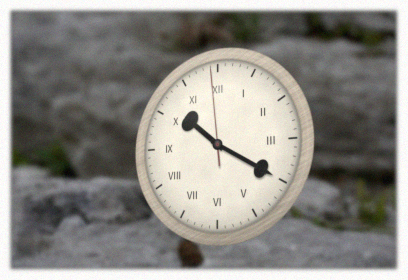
10h19m59s
